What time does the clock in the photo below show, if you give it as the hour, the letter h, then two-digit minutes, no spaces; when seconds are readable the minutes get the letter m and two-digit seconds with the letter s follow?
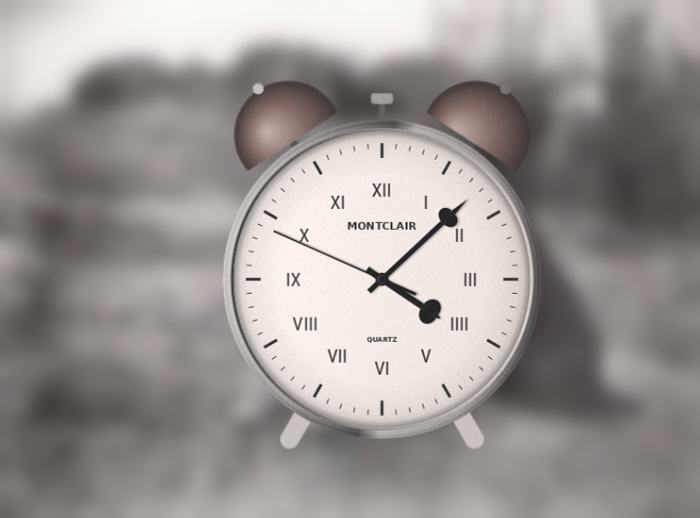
4h07m49s
